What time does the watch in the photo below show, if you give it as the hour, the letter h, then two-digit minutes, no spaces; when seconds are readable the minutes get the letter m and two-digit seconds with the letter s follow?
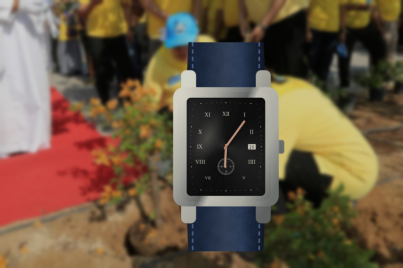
6h06
